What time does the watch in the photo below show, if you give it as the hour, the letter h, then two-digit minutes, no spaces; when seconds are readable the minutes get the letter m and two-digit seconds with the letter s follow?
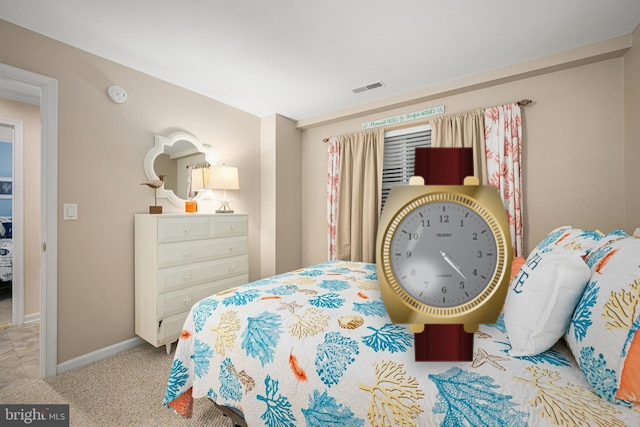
4h23
